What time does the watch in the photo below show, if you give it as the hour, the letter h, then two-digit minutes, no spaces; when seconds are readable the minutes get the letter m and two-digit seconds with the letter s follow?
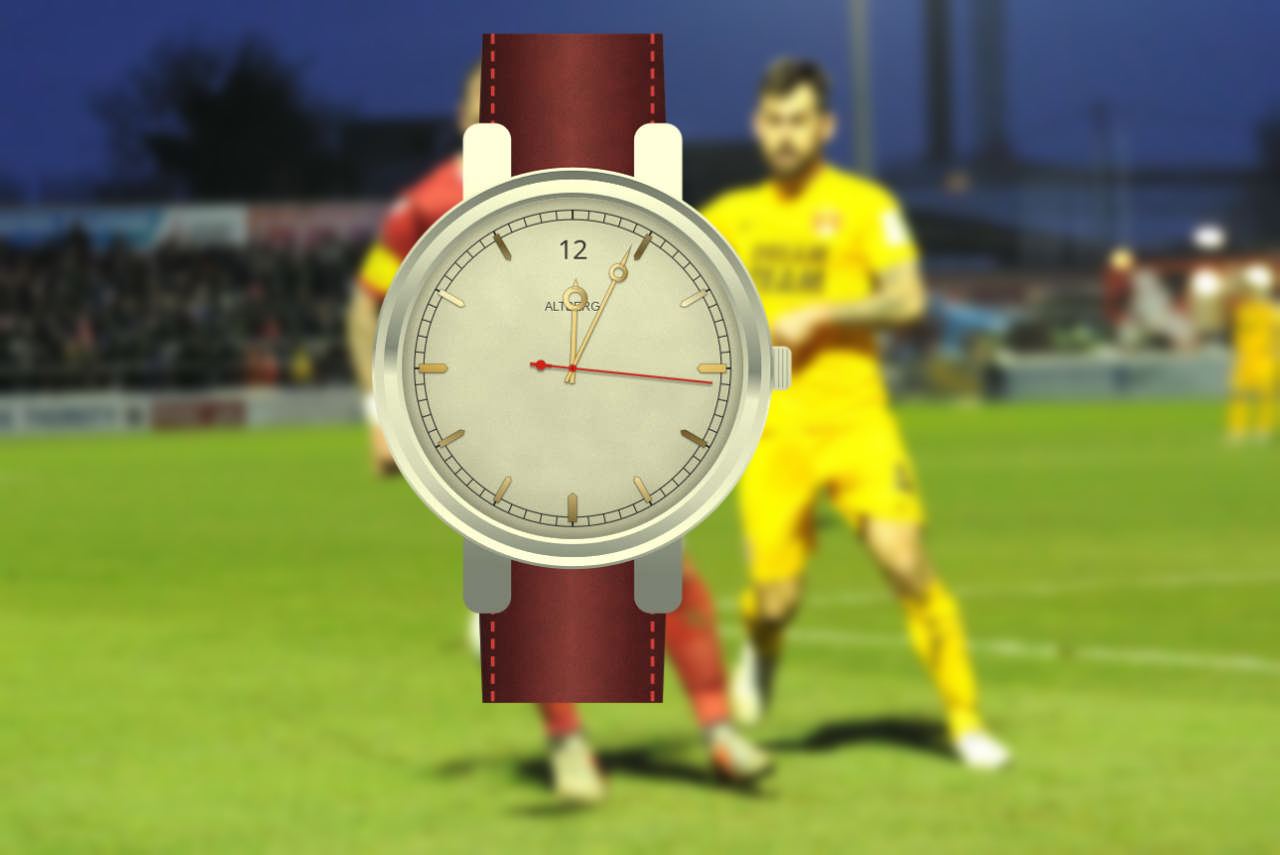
12h04m16s
